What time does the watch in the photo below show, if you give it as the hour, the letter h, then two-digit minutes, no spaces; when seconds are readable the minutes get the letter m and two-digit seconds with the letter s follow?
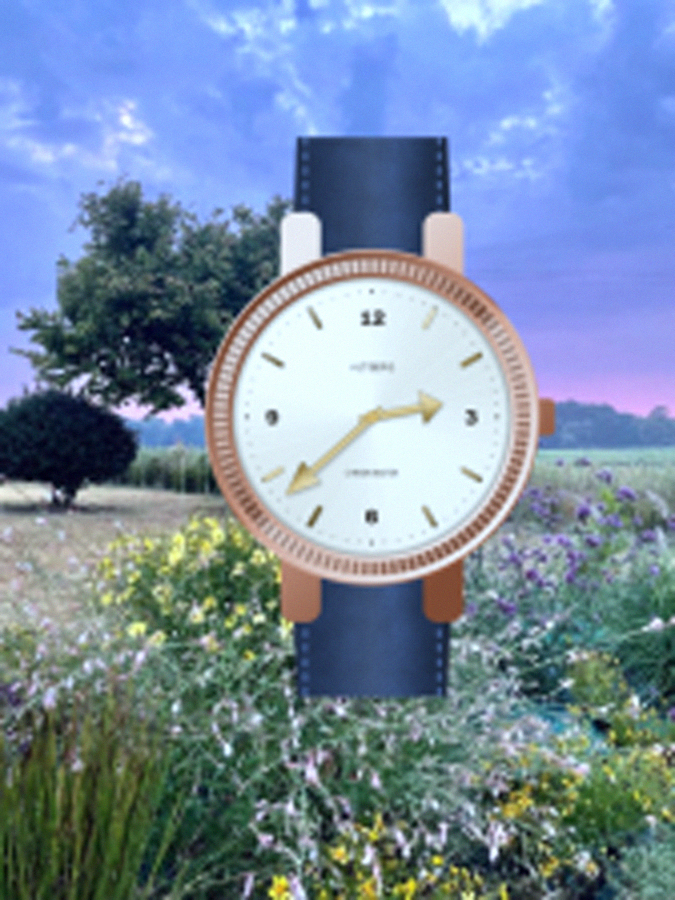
2h38
